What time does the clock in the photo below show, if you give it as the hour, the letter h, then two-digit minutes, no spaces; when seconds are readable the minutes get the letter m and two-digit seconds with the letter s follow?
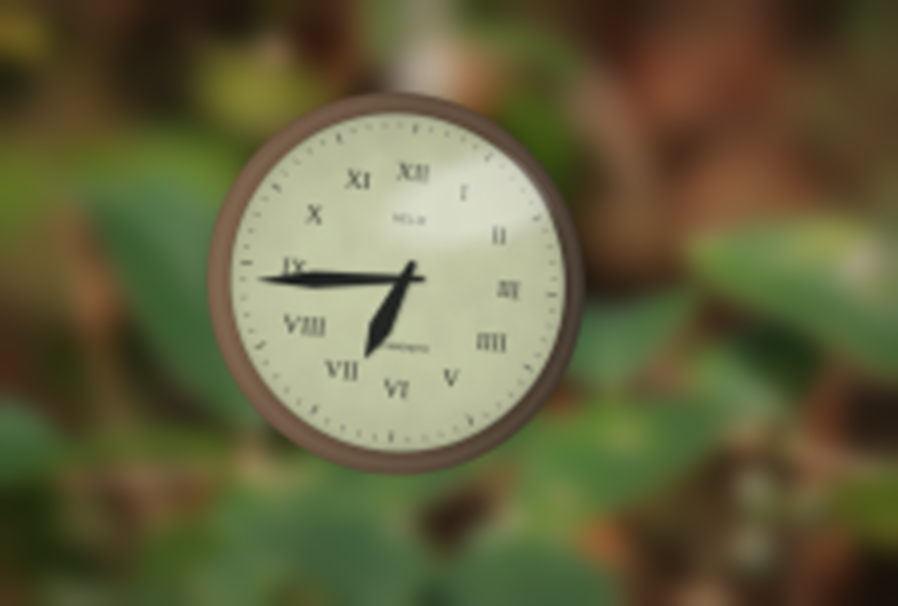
6h44
